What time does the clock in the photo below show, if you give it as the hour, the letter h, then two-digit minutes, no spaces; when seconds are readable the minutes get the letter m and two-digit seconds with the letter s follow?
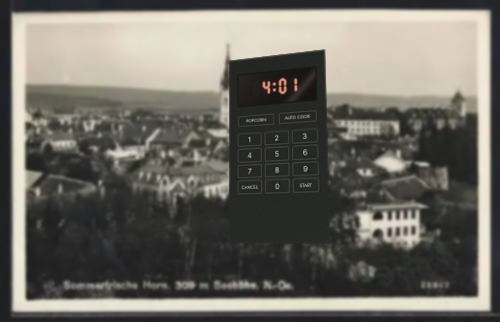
4h01
